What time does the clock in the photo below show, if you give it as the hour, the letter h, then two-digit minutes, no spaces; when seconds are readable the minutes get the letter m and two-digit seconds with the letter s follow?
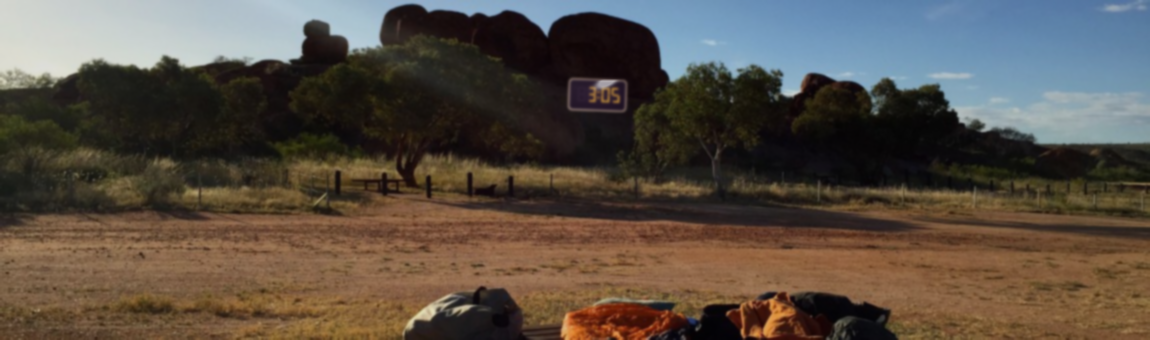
3h05
